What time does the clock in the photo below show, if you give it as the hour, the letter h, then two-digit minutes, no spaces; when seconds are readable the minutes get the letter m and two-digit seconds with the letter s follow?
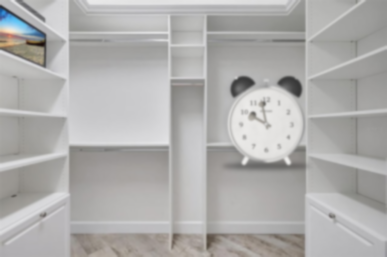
9h58
